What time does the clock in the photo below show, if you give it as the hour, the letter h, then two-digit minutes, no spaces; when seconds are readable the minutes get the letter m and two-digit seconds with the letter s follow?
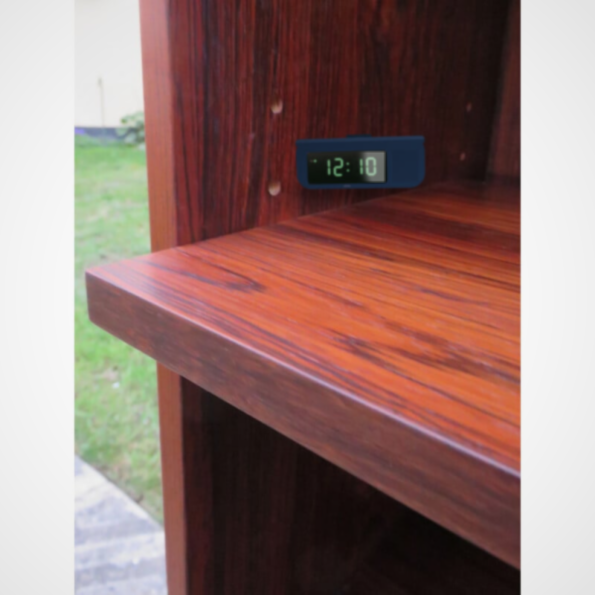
12h10
